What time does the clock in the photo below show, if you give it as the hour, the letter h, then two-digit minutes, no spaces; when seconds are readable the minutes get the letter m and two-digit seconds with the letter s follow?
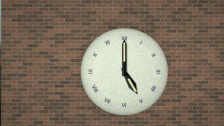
5h00
